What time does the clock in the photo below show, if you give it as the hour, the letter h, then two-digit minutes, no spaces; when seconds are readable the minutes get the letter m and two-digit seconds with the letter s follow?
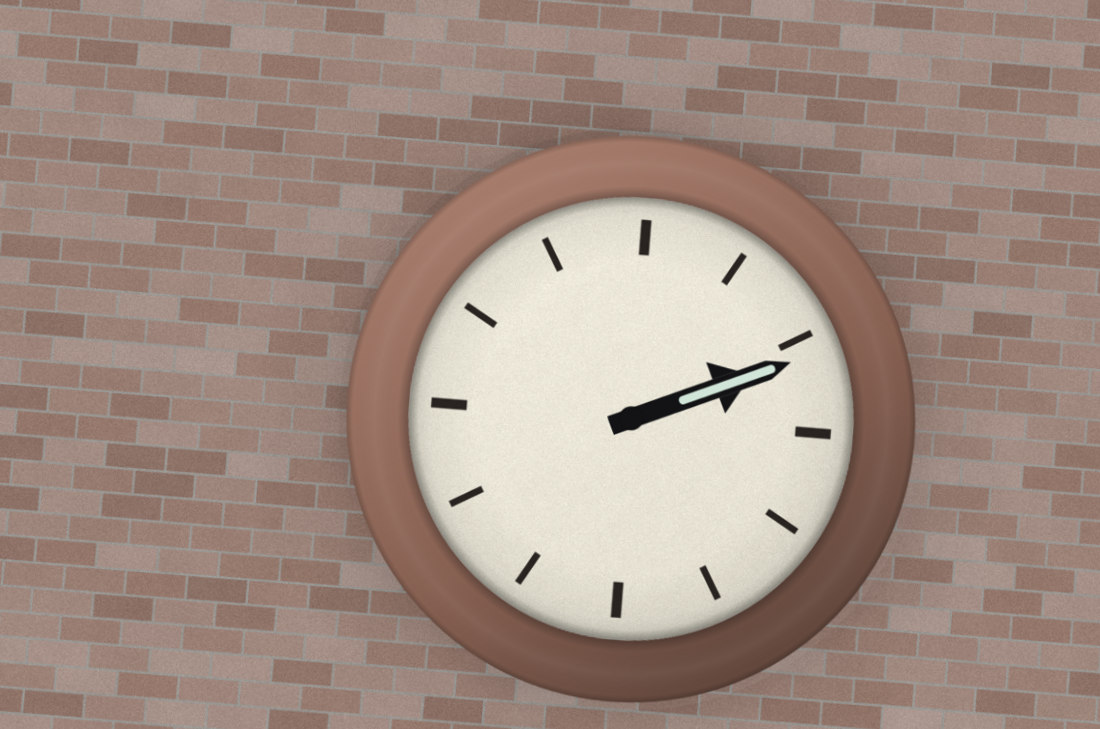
2h11
